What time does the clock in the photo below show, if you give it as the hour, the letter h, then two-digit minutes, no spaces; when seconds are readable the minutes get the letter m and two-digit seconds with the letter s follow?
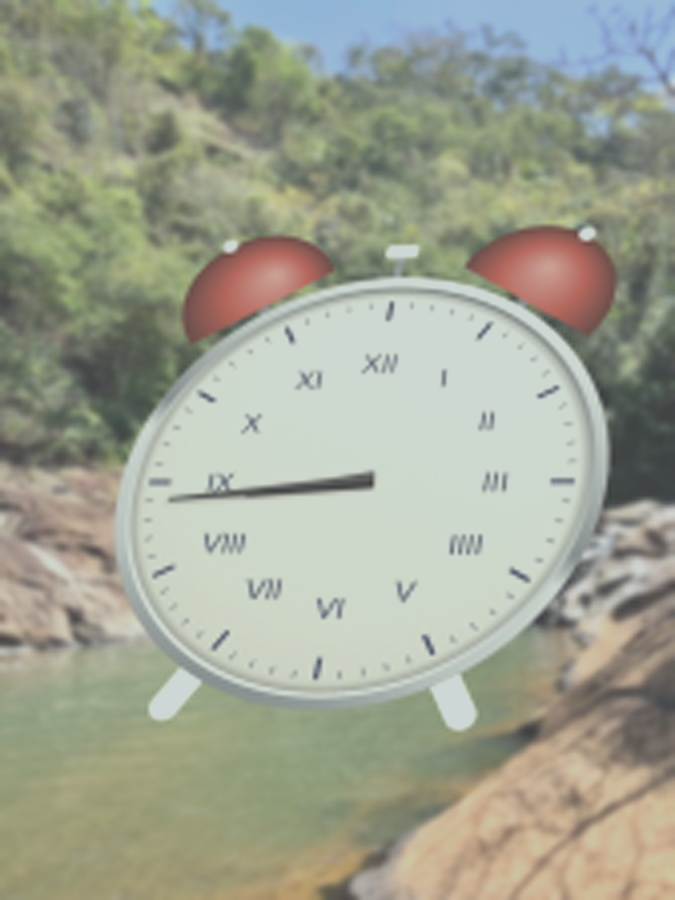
8h44
